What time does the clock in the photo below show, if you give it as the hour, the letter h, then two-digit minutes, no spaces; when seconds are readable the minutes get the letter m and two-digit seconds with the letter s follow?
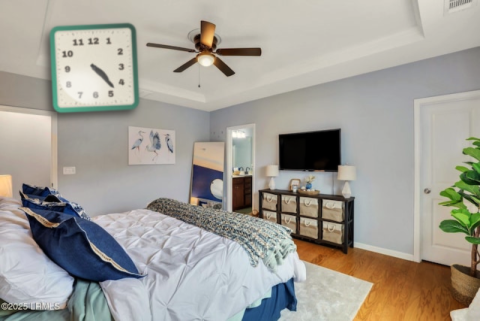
4h23
